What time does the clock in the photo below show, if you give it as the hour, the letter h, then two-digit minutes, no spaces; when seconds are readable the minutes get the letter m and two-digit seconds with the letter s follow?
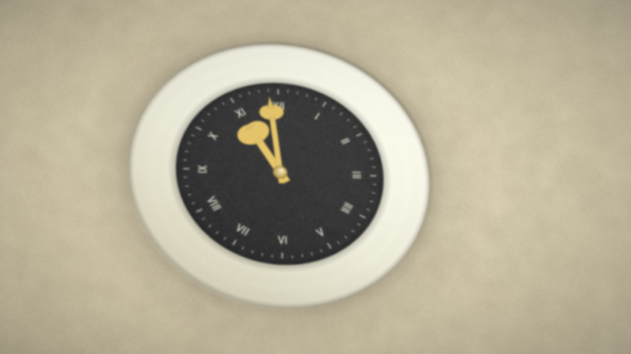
10h59
